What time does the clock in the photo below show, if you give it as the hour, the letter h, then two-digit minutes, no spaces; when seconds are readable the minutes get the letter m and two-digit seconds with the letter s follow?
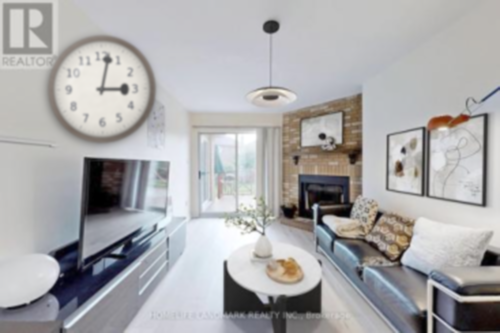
3h02
